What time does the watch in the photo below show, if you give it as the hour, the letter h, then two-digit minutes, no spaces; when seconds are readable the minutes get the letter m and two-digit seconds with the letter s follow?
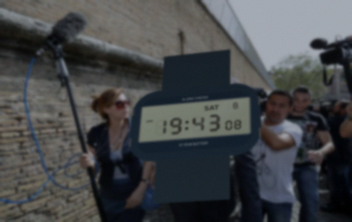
19h43
